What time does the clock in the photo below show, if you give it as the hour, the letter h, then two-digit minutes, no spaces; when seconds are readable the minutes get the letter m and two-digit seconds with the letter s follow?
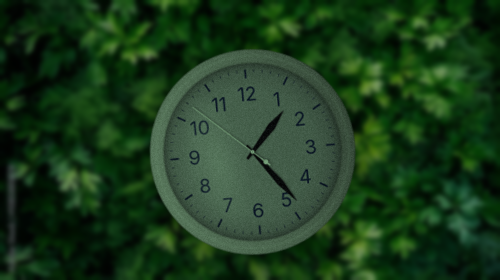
1h23m52s
